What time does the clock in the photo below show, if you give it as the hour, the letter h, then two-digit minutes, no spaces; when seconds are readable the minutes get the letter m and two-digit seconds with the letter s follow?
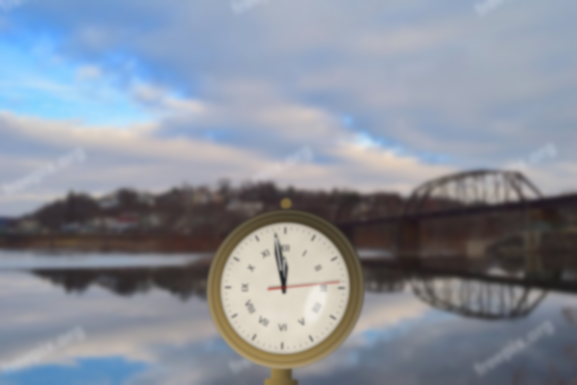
11h58m14s
